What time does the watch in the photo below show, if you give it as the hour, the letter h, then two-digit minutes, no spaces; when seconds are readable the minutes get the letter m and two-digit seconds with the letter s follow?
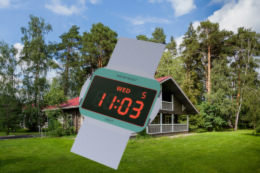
11h03
